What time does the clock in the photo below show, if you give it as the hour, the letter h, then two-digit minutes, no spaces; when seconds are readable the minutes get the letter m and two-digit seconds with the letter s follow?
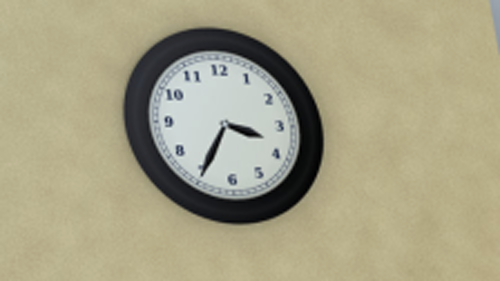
3h35
